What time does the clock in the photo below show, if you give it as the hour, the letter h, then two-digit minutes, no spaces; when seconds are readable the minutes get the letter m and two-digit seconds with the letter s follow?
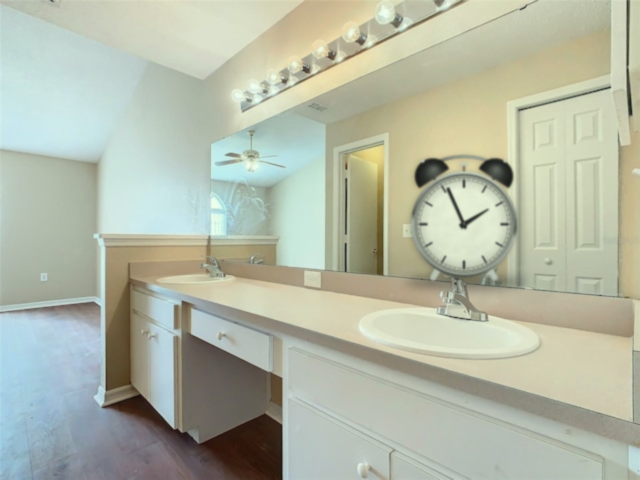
1h56
